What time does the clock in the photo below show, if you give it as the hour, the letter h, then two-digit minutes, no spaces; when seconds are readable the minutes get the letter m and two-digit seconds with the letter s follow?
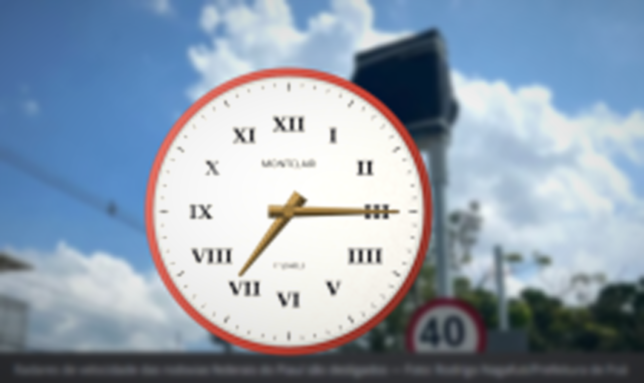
7h15
